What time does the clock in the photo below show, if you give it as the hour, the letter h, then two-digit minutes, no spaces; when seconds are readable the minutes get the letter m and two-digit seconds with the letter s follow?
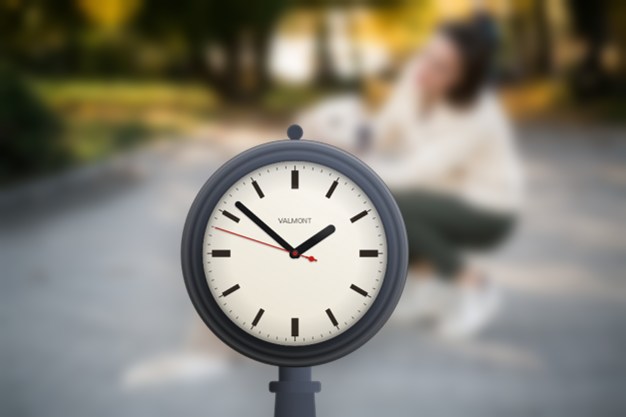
1h51m48s
